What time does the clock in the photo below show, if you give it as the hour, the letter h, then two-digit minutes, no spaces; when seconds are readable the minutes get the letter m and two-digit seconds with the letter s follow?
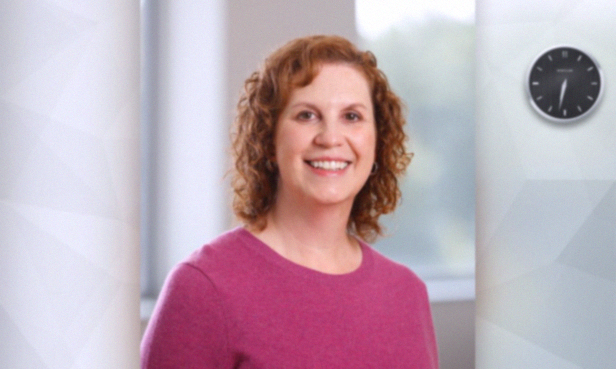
6h32
